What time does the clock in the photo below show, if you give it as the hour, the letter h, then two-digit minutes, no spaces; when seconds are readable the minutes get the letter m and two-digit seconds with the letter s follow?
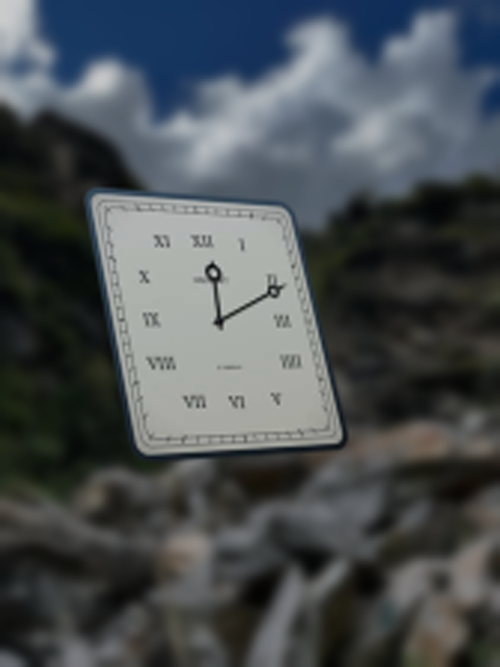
12h11
